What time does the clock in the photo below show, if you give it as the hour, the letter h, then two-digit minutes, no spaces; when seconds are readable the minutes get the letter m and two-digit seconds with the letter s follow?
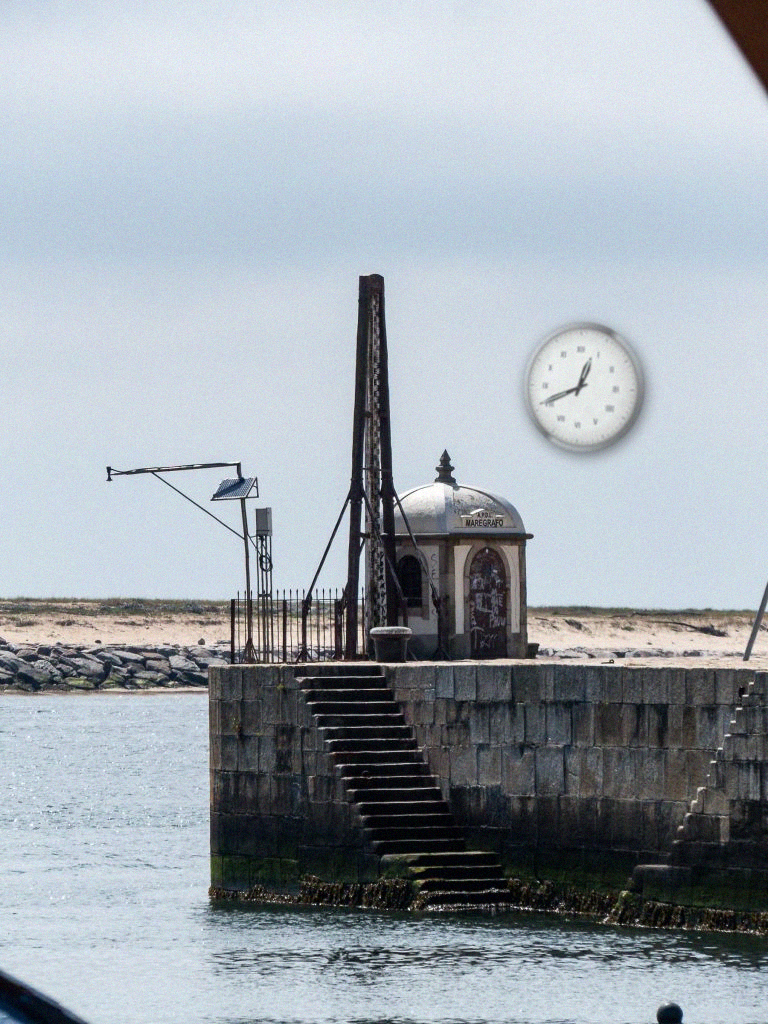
12h41
